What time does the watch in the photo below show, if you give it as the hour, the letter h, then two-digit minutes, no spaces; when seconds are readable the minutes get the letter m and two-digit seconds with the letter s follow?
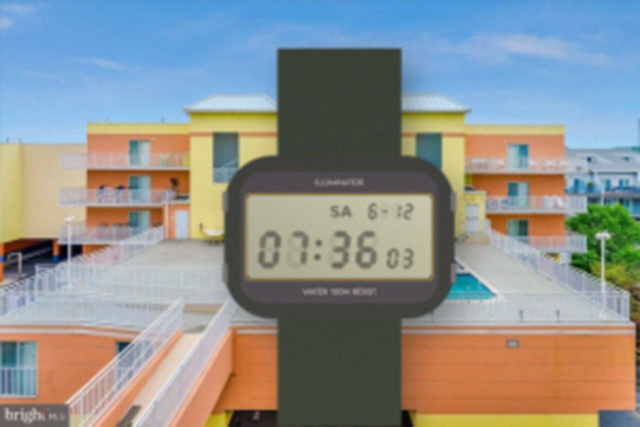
7h36m03s
